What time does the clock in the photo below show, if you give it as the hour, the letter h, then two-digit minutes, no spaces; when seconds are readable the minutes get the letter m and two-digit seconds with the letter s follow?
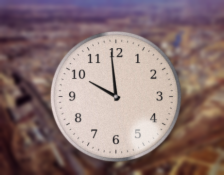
9h59
